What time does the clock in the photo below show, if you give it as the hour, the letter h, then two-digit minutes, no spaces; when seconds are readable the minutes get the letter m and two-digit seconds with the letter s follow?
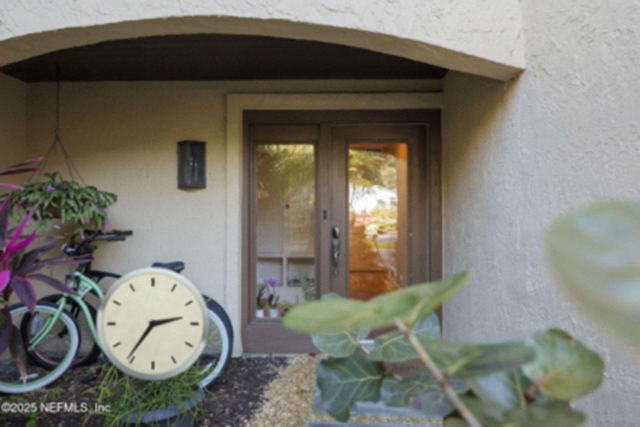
2h36
